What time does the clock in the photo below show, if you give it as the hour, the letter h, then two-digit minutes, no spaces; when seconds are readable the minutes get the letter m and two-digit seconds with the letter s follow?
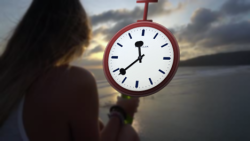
11h38
